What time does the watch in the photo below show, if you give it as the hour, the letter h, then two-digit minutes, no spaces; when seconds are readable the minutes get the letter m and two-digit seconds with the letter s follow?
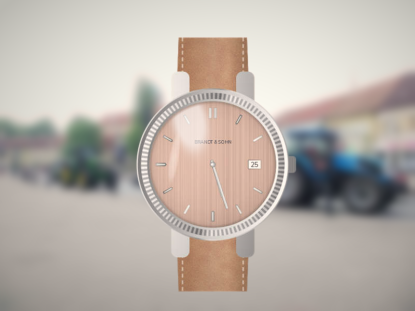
5h27
